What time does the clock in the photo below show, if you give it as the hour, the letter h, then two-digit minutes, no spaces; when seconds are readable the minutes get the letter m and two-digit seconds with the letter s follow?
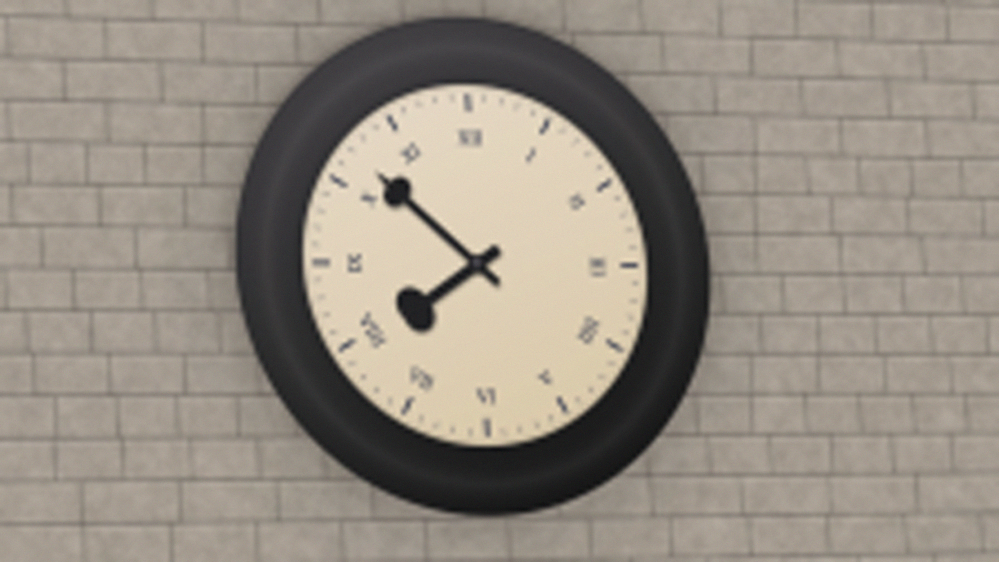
7h52
